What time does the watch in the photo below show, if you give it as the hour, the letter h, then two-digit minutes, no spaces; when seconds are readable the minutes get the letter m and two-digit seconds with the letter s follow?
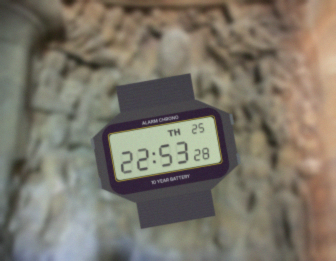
22h53m28s
